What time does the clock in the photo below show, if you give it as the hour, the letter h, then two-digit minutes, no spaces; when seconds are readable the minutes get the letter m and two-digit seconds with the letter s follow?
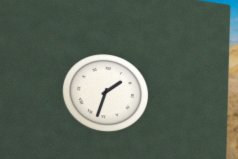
1h32
